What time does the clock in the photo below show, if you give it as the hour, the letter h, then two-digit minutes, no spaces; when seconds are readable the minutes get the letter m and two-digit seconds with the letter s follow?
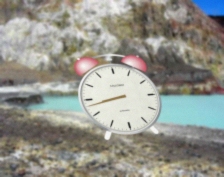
8h43
